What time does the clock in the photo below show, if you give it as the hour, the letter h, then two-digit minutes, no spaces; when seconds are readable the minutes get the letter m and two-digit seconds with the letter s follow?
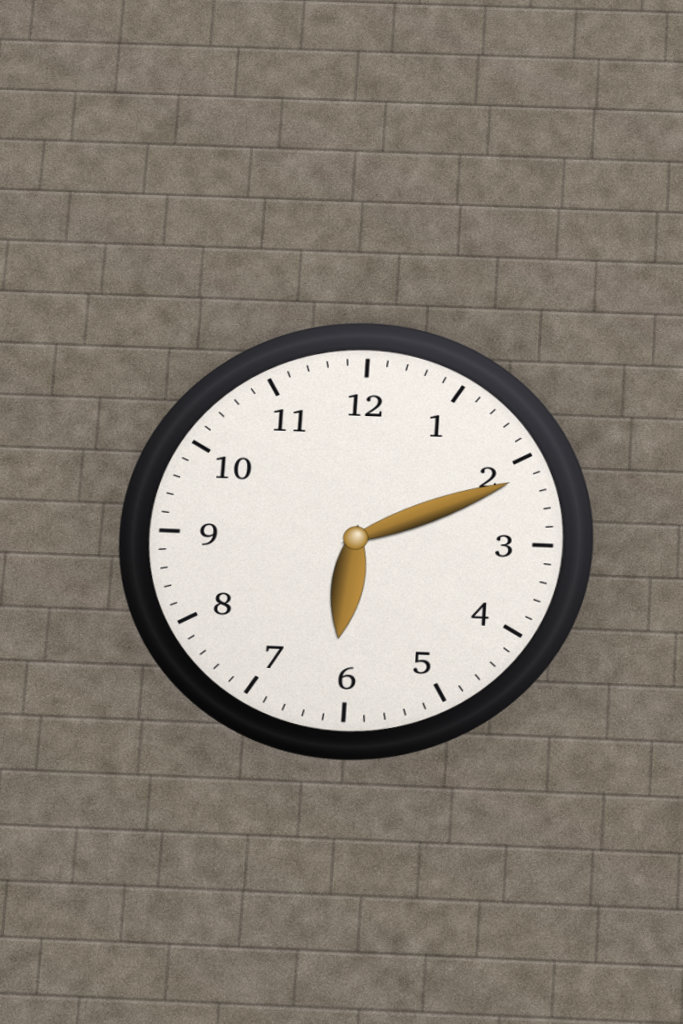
6h11
